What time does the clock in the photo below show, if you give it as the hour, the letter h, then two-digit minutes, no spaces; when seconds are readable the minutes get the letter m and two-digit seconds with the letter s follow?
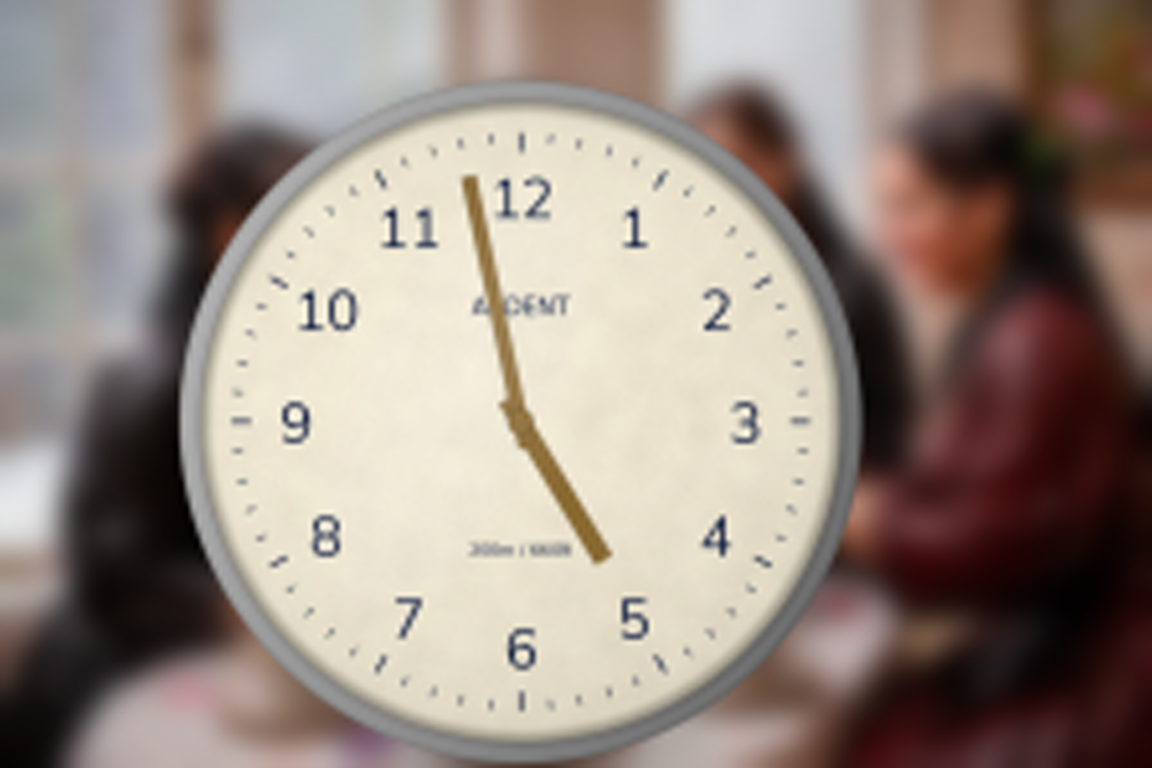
4h58
